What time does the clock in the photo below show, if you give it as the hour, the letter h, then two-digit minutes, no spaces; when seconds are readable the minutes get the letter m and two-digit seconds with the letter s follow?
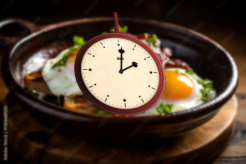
2h01
